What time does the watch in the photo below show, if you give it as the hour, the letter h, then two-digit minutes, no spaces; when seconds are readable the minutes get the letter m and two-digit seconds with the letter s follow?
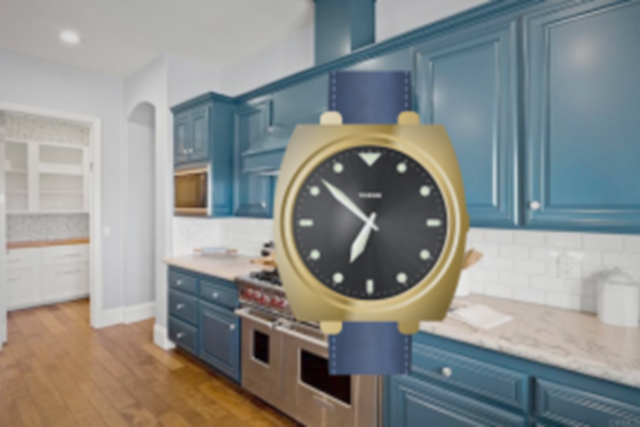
6h52
